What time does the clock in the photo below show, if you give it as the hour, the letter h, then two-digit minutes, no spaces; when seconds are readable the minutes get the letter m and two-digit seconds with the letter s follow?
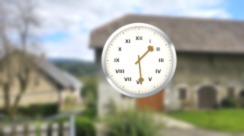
1h29
